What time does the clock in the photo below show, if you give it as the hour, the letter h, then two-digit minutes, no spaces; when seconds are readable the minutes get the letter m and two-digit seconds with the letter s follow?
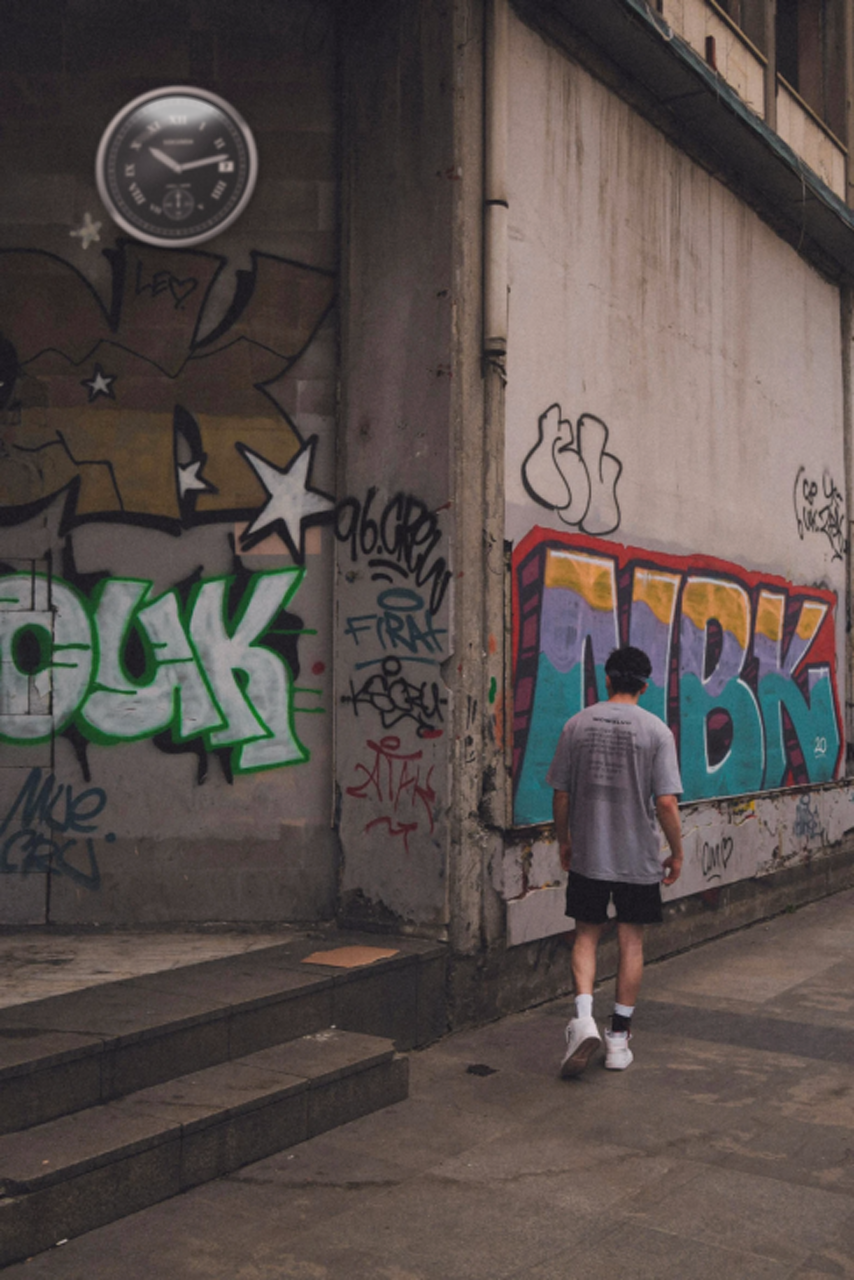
10h13
